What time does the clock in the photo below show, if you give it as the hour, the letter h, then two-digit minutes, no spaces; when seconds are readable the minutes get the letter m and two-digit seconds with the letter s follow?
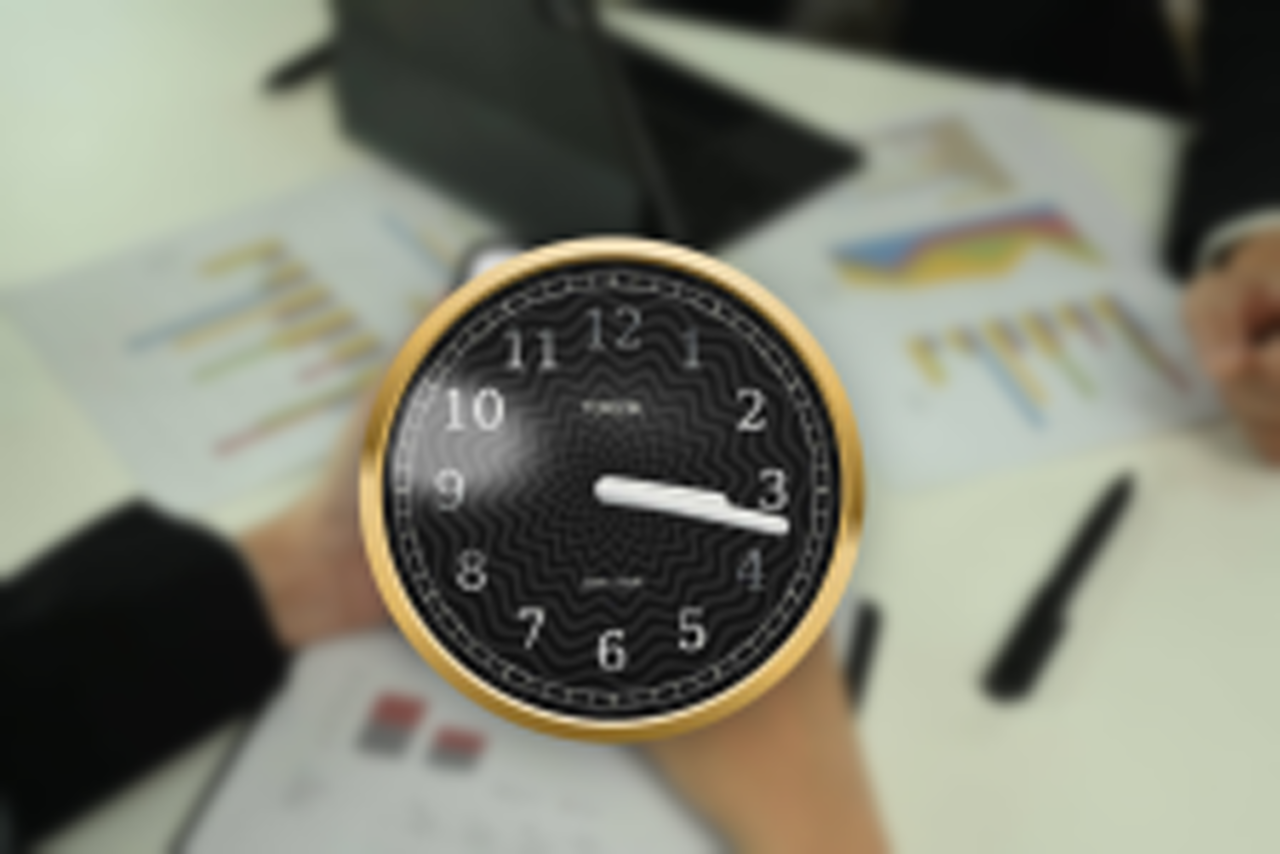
3h17
